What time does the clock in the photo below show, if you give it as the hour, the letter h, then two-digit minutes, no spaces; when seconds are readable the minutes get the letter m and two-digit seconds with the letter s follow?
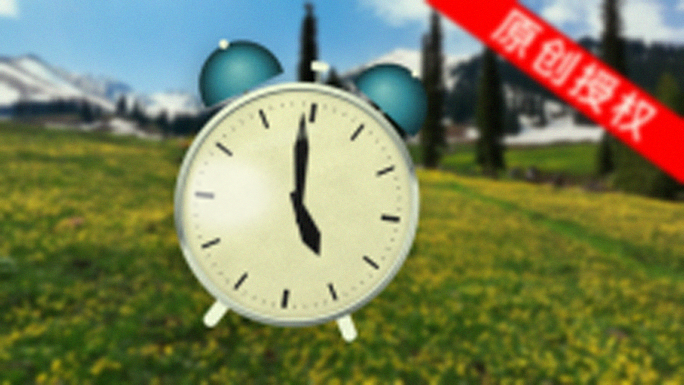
4h59
